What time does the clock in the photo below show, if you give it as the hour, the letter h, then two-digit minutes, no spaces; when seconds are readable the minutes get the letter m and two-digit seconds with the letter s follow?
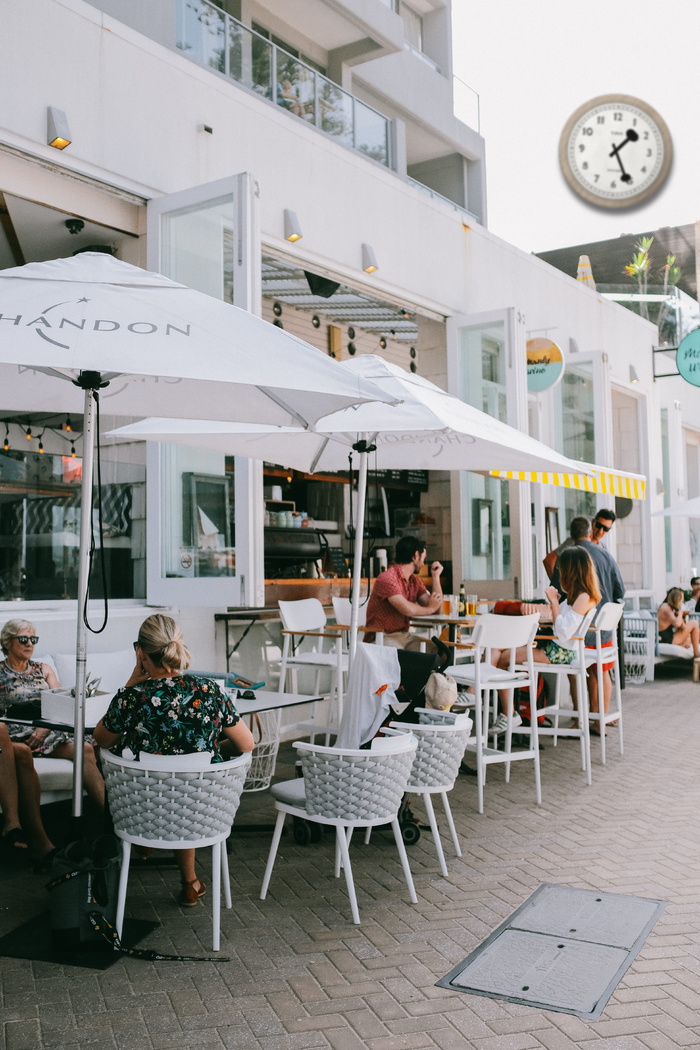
1h26
